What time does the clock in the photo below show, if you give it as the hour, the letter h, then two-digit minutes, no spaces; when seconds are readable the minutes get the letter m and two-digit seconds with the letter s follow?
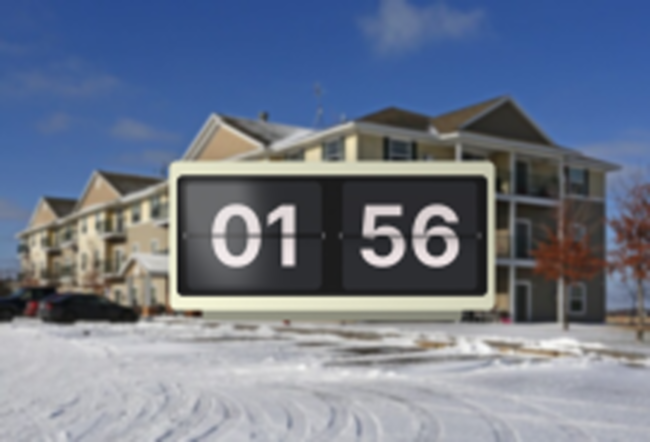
1h56
